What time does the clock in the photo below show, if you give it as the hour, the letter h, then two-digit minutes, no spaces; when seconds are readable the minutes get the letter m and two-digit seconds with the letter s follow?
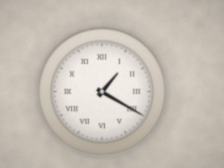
1h20
